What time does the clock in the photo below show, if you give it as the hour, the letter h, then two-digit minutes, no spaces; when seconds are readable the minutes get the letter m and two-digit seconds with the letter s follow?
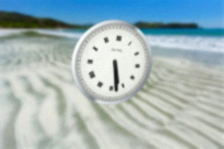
5h28
